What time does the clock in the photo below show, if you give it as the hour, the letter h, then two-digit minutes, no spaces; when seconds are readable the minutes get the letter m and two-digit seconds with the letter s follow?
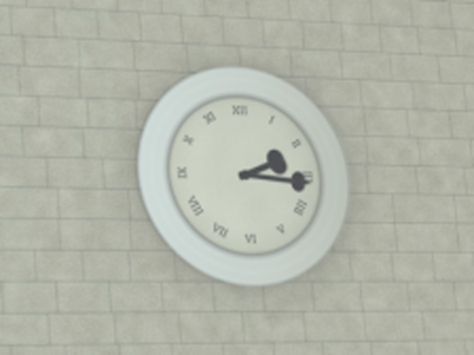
2h16
